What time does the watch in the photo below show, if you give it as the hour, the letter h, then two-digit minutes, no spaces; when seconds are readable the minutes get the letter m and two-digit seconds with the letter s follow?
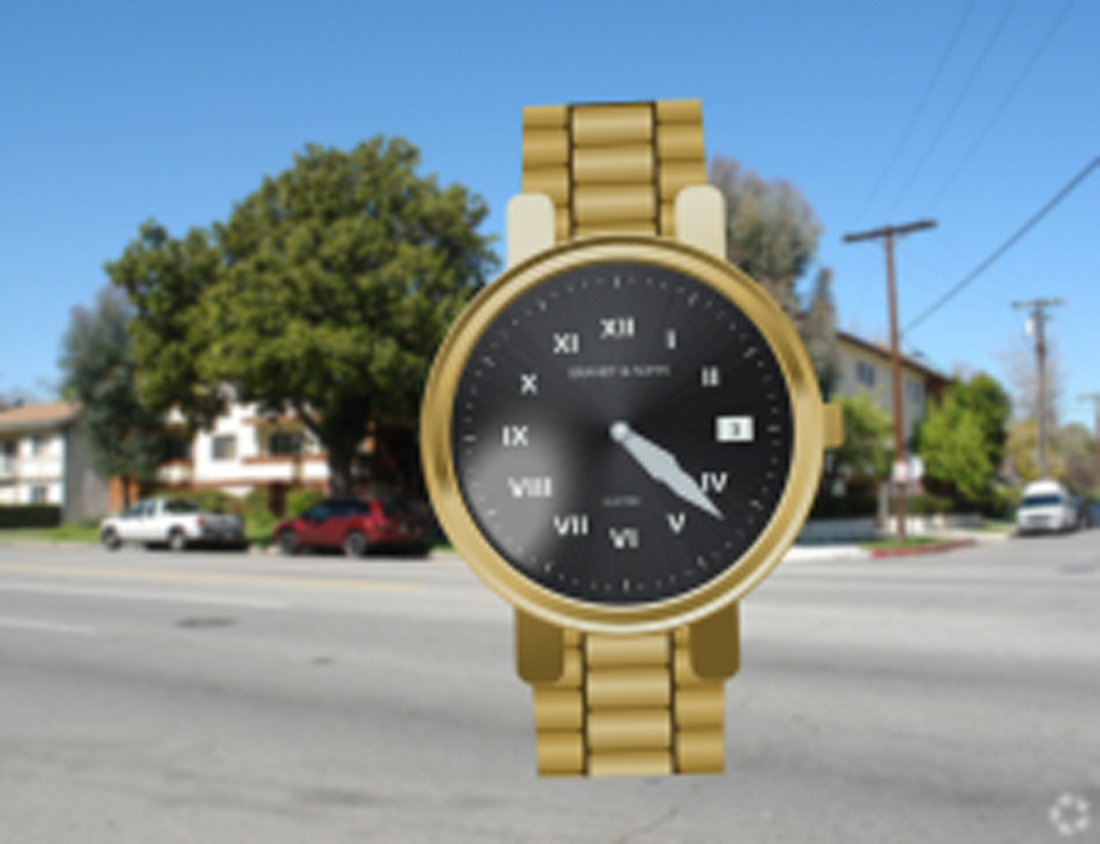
4h22
